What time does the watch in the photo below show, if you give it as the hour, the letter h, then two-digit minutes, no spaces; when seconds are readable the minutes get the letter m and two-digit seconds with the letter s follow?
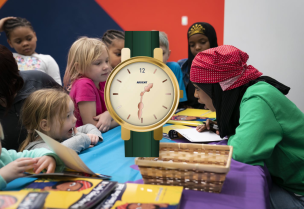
1h31
